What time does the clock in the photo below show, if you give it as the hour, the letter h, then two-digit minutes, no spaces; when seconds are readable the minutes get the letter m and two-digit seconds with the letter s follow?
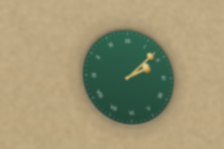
2h08
